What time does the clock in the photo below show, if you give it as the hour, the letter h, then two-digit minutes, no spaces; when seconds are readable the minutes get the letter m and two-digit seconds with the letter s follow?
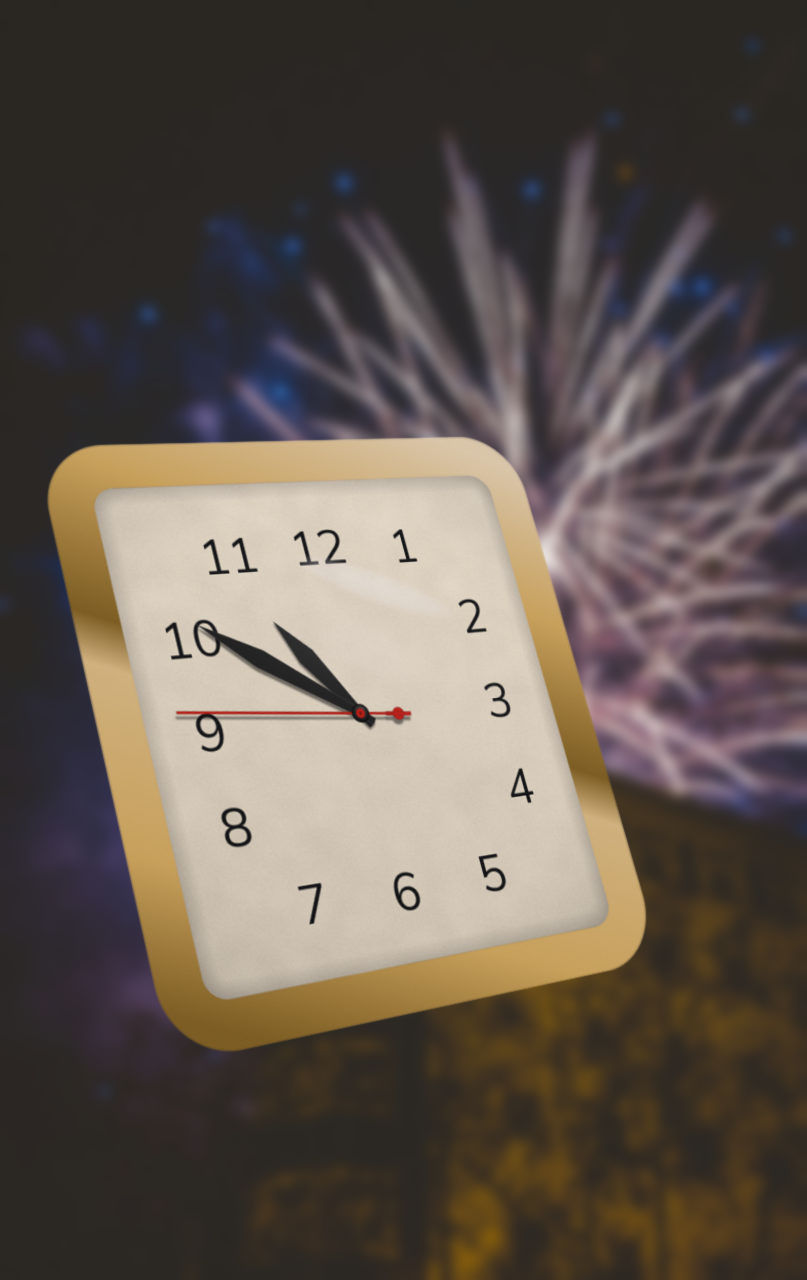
10h50m46s
